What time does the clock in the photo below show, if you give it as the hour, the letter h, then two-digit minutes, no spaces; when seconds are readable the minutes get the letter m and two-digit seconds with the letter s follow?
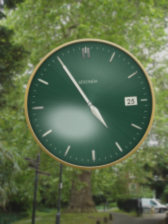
4h55
